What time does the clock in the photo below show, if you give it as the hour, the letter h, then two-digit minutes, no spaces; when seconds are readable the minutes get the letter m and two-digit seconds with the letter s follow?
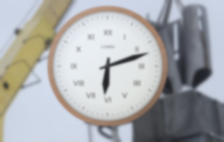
6h12
